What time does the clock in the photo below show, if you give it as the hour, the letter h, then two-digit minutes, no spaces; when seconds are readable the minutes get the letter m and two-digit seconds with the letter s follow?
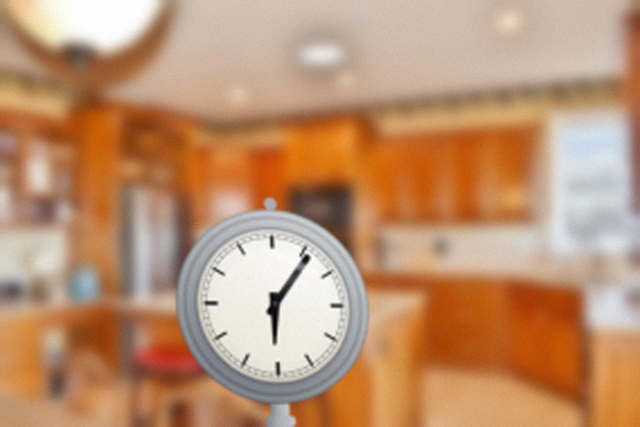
6h06
